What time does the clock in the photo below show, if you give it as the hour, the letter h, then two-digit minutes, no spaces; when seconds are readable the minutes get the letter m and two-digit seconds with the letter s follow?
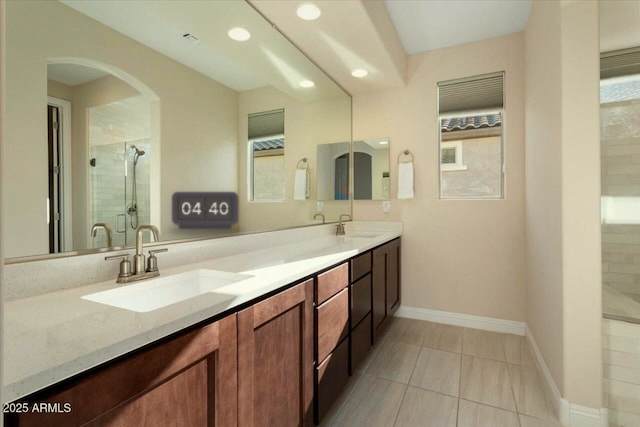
4h40
